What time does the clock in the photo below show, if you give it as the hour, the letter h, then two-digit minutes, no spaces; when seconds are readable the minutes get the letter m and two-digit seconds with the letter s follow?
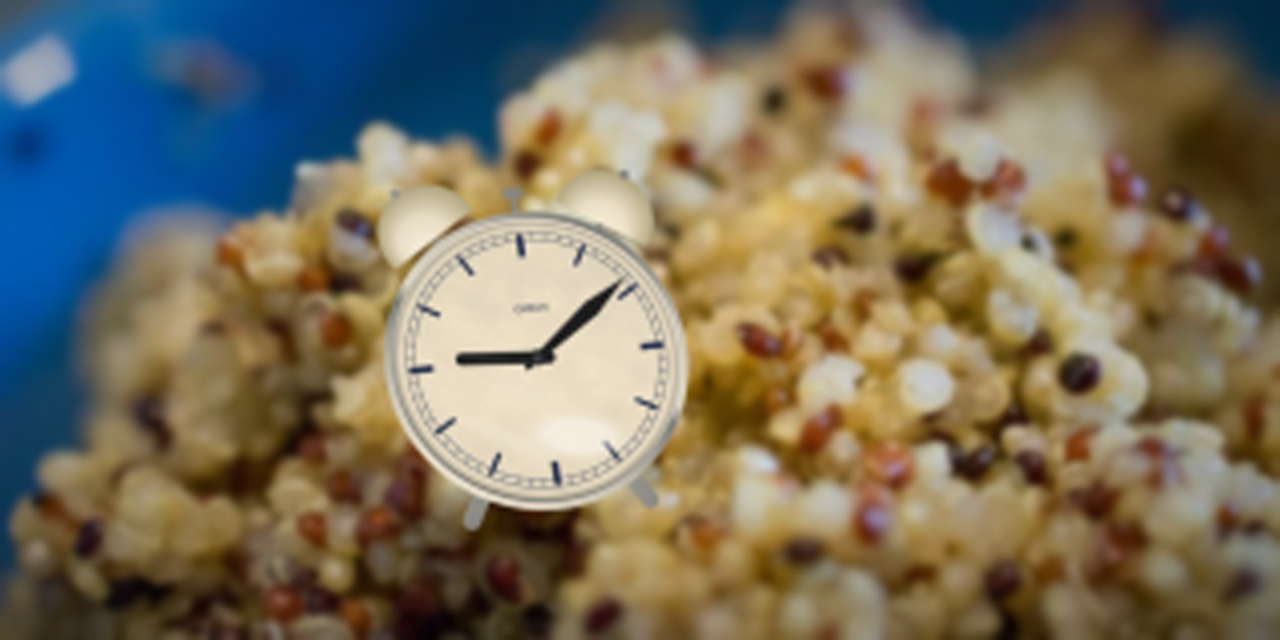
9h09
